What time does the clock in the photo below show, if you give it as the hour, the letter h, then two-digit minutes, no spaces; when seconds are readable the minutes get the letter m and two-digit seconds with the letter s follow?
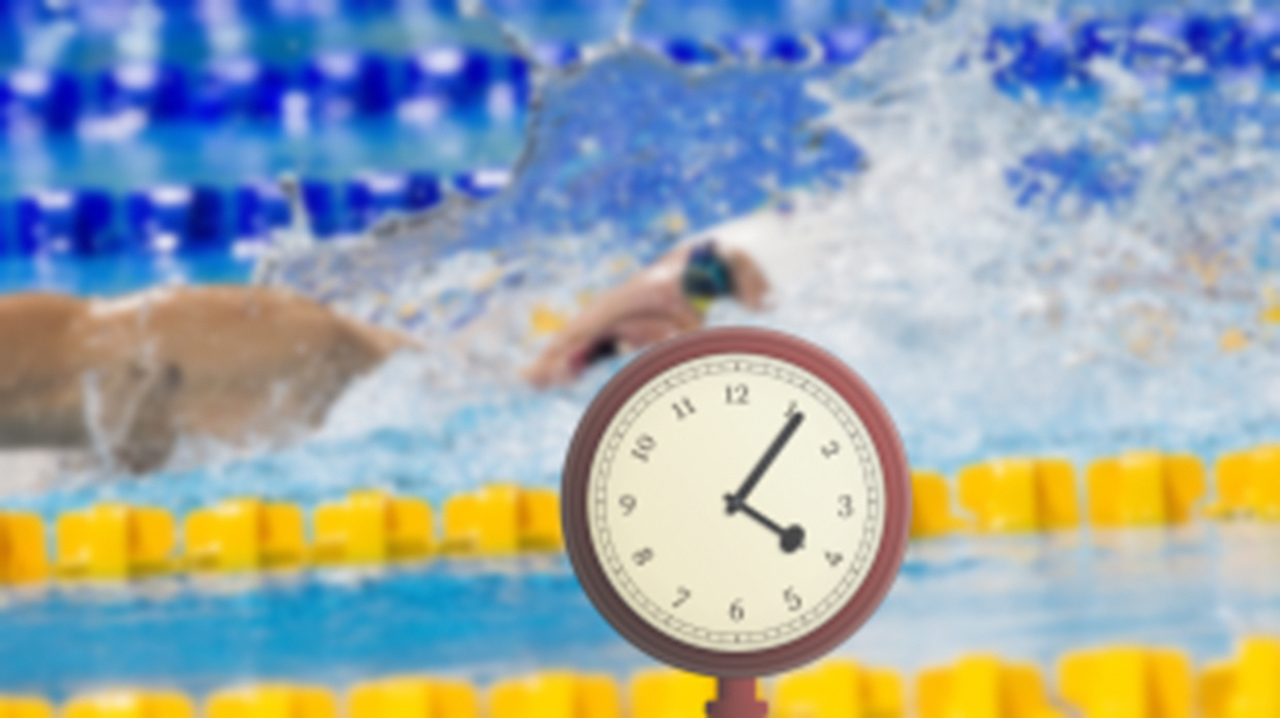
4h06
